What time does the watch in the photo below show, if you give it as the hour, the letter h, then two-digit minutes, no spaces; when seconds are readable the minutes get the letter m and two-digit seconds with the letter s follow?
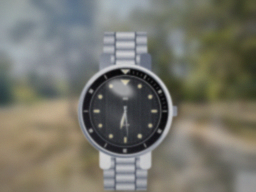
6h29
